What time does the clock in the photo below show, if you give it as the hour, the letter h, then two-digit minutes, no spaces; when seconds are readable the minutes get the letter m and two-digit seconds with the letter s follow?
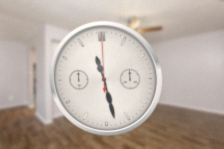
11h28
